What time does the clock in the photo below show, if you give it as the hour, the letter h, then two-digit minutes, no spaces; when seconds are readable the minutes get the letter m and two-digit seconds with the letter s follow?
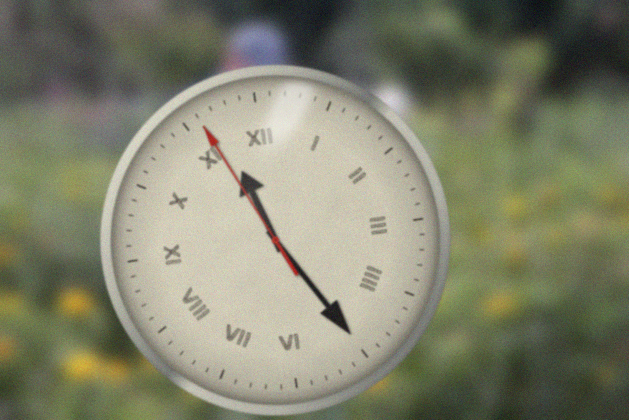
11h24m56s
